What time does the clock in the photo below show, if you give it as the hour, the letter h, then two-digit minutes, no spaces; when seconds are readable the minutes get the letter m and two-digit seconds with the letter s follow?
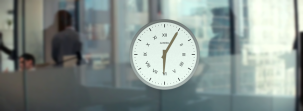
6h05
